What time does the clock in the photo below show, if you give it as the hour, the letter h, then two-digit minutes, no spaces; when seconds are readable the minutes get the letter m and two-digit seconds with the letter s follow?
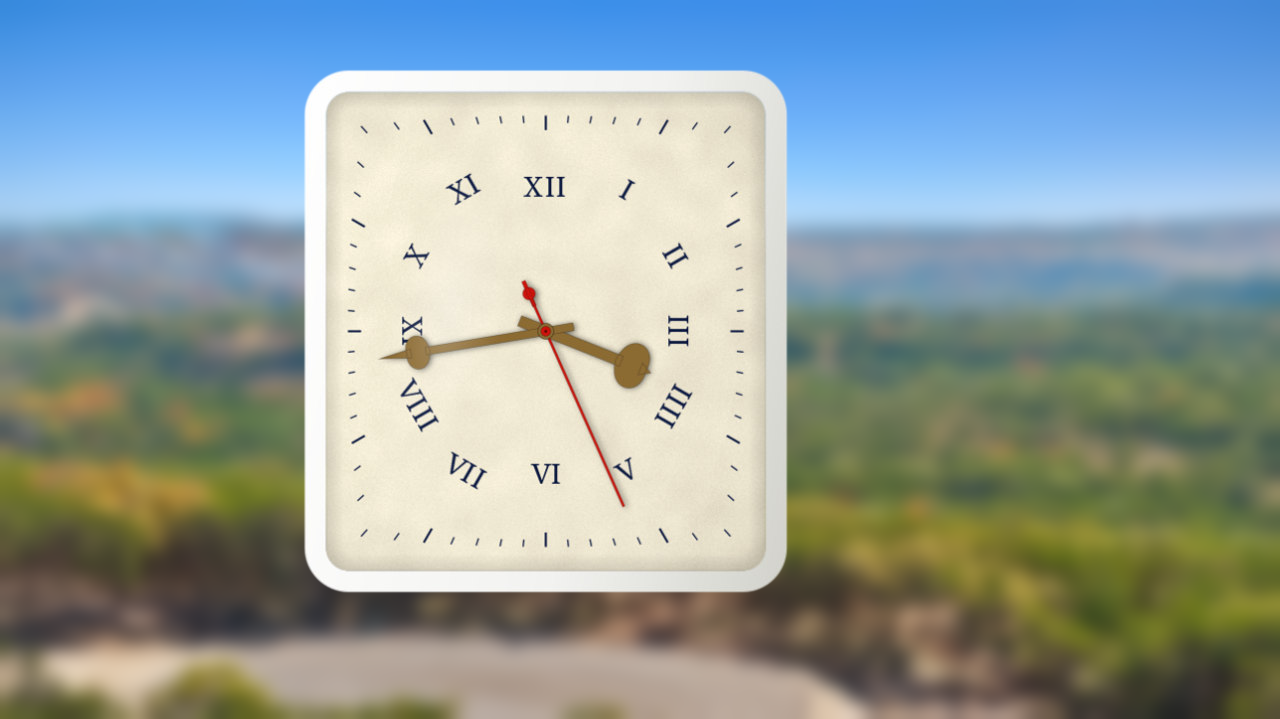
3h43m26s
